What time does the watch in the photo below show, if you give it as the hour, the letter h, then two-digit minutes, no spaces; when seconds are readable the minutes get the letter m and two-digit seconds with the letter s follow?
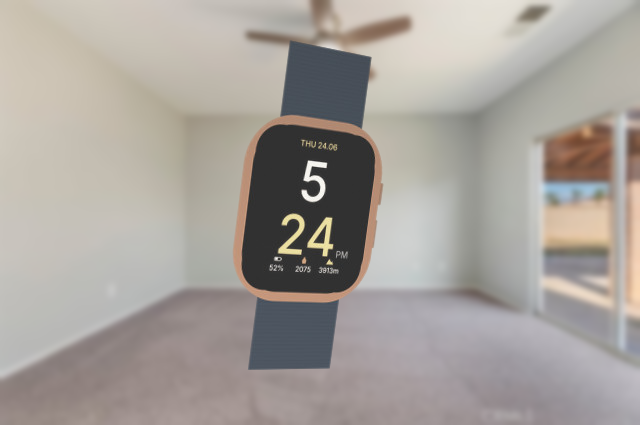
5h24
